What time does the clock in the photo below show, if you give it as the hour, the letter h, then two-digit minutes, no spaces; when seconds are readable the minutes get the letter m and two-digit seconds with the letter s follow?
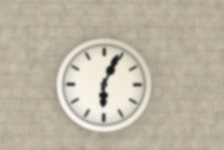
6h04
